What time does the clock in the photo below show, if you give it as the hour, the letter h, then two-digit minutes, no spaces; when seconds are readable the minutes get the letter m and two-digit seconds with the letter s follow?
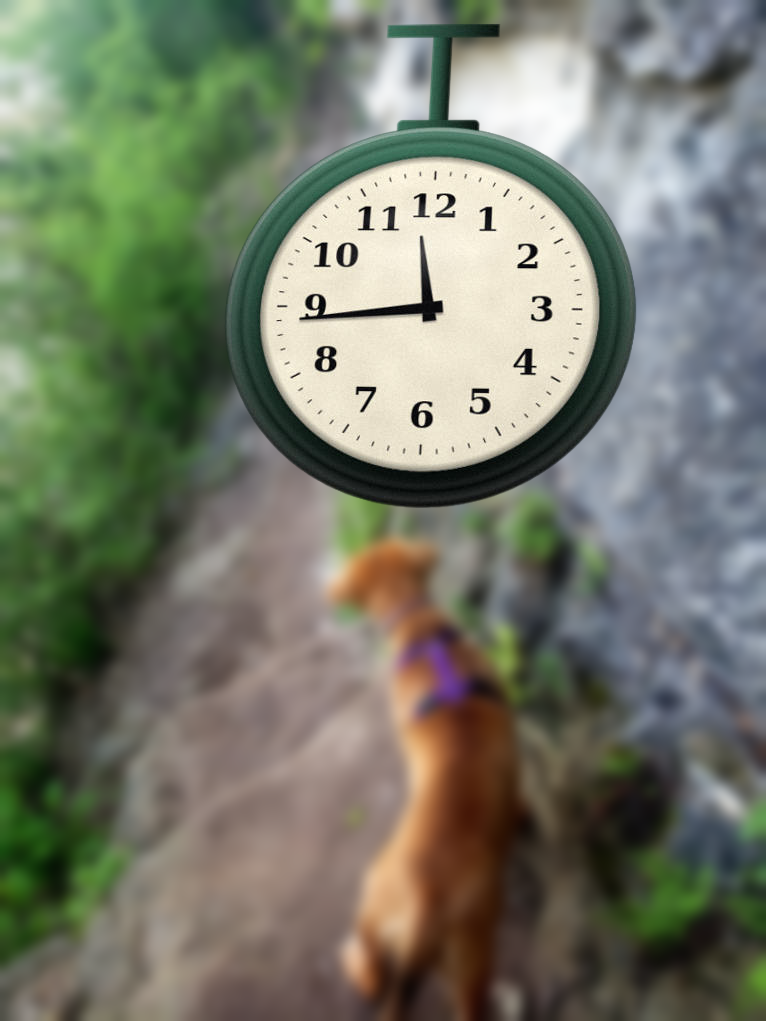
11h44
